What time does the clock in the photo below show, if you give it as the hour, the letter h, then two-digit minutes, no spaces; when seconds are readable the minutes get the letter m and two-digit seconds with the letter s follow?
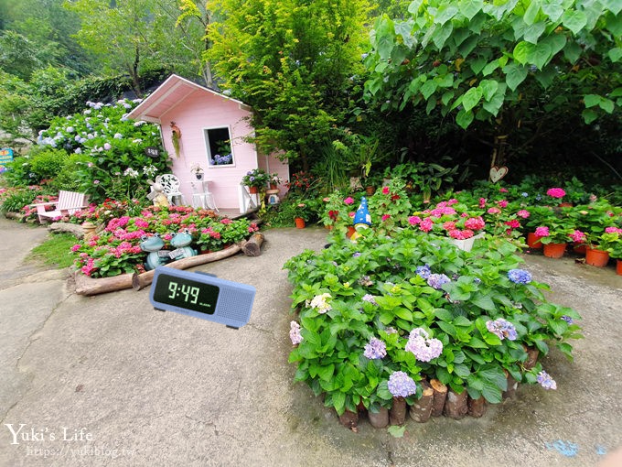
9h49
